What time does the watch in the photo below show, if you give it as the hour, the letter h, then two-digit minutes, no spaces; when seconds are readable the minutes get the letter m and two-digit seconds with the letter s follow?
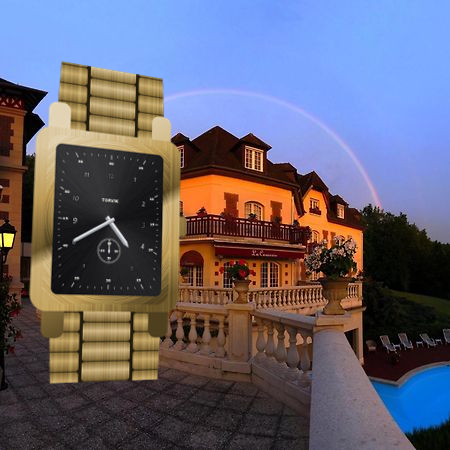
4h40
